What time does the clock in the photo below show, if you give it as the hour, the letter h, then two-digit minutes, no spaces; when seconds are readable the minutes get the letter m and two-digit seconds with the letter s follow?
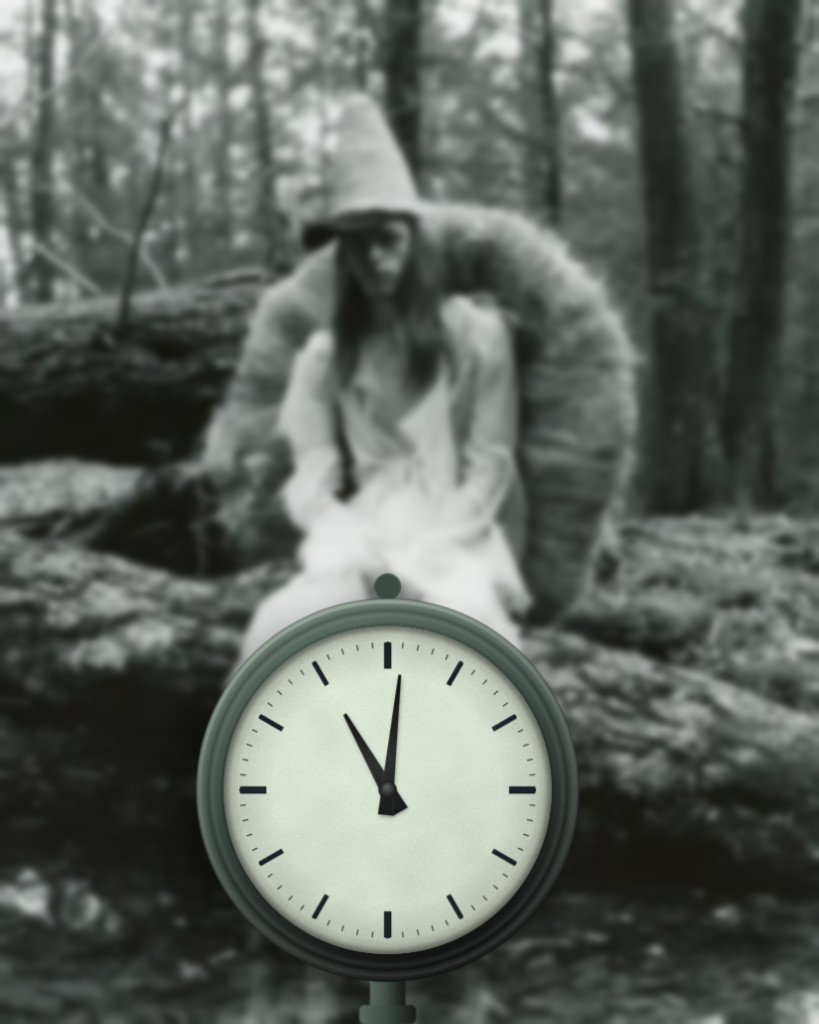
11h01
